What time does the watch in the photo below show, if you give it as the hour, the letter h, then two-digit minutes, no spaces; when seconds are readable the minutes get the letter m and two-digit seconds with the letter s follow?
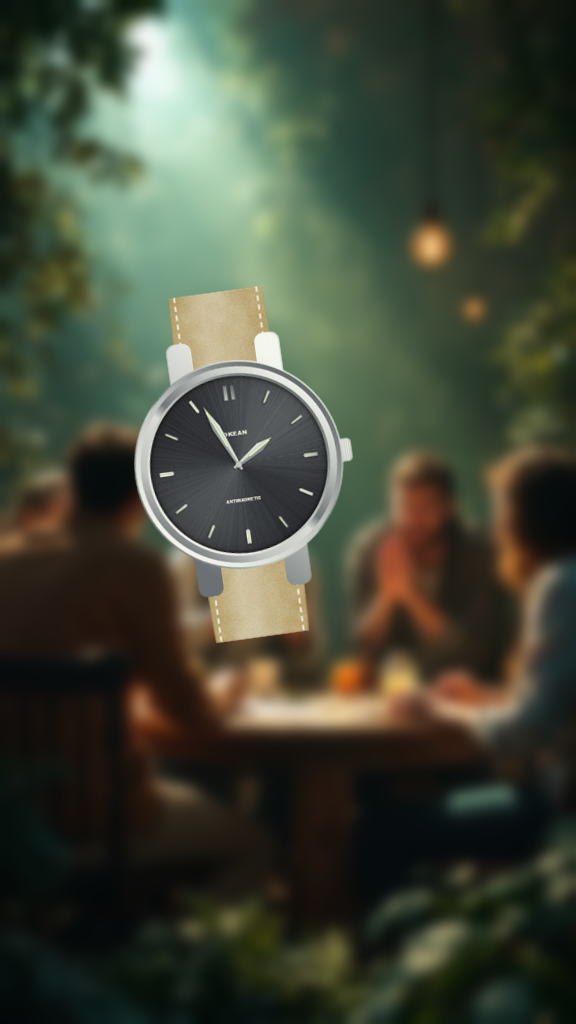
1h56
